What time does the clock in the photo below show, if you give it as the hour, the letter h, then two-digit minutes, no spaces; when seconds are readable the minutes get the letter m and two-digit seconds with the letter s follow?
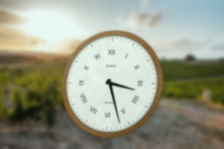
3h27
